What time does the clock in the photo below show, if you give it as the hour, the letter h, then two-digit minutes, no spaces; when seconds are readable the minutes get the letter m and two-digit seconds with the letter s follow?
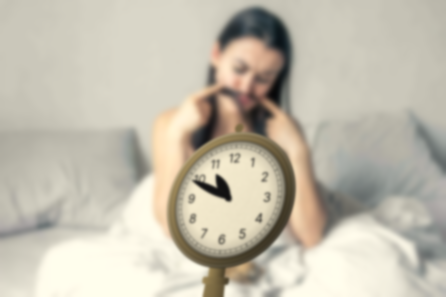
10h49
